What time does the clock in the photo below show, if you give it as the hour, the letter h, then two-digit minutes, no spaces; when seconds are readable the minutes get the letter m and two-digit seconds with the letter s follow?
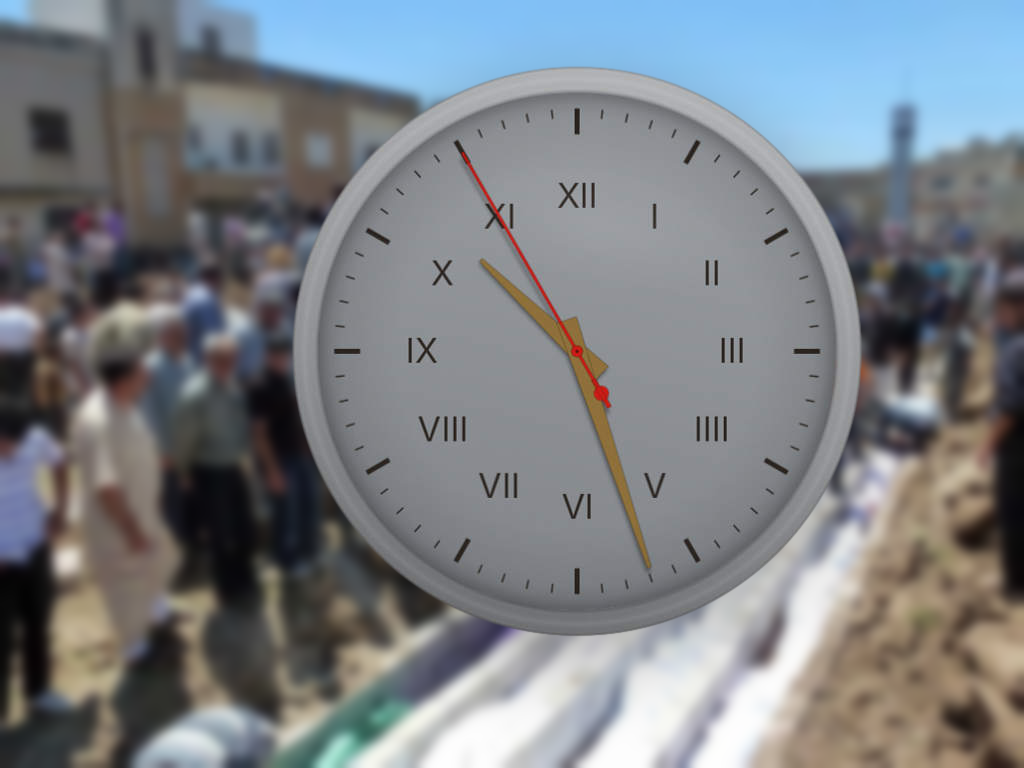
10h26m55s
